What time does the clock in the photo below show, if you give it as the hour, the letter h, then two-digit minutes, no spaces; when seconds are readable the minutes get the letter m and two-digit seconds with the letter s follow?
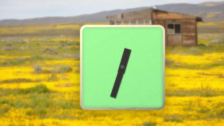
12h33
